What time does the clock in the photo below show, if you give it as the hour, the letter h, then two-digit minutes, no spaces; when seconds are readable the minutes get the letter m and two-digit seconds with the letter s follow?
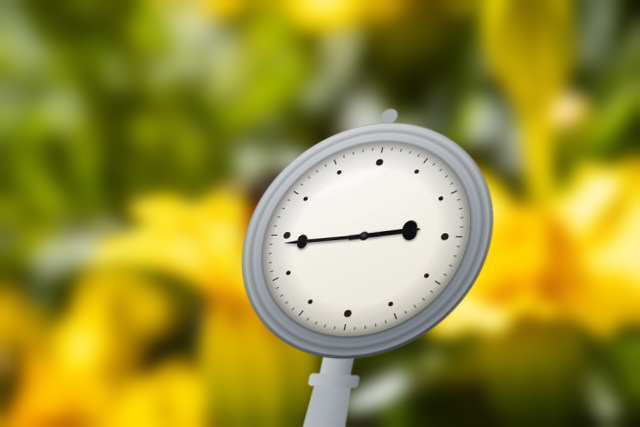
2h44
